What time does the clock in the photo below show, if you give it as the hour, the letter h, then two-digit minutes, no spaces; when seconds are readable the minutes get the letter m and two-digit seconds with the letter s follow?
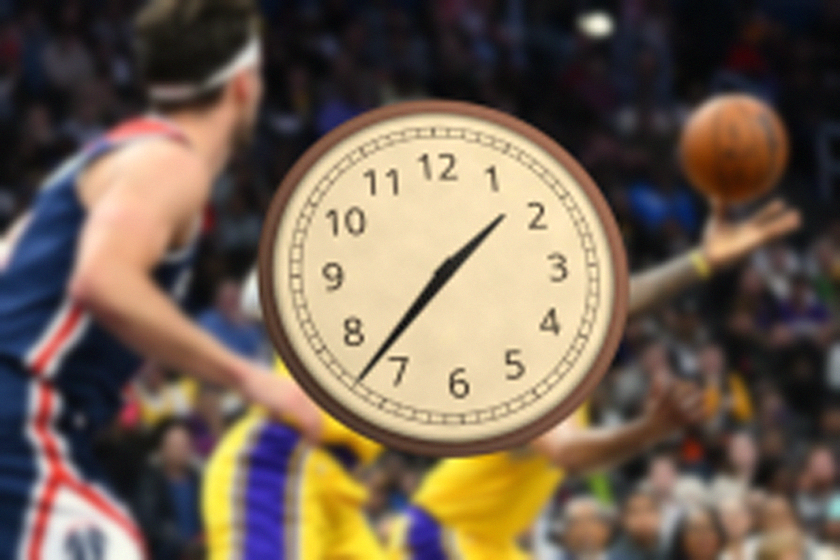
1h37
